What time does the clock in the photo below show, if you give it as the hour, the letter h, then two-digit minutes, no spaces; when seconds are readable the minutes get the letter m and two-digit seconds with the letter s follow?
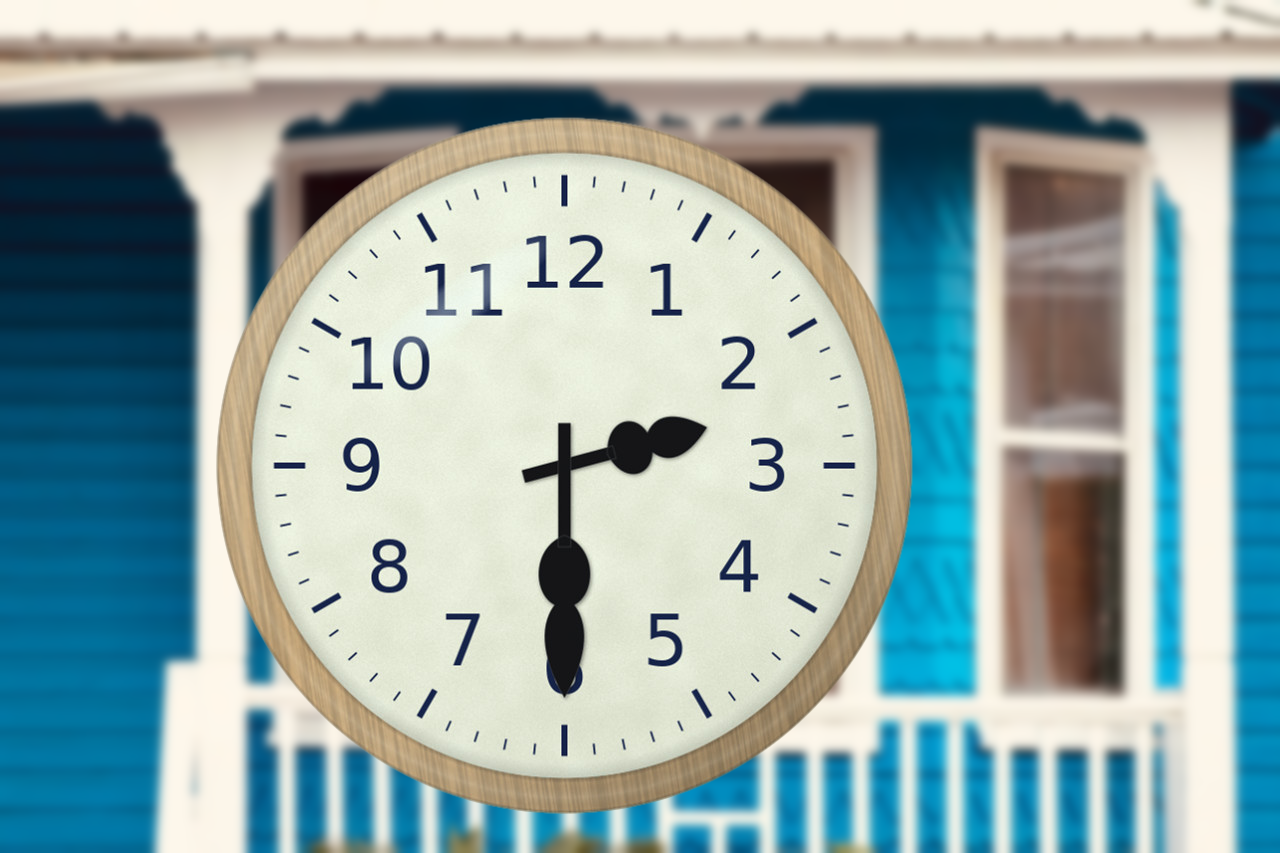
2h30
